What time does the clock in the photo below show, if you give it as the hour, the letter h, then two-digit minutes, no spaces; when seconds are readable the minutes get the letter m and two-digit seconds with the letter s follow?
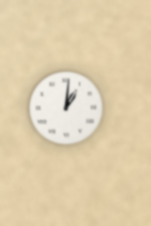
1h01
